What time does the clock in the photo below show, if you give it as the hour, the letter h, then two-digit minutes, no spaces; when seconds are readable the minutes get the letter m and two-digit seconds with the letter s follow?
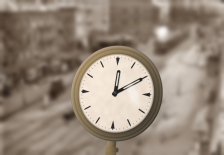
12h10
